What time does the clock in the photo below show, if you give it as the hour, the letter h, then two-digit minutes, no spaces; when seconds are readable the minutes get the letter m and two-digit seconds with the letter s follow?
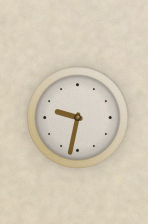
9h32
